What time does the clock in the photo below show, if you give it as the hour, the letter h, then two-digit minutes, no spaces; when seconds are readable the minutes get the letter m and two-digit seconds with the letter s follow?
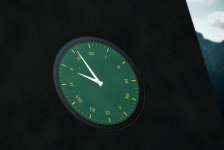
9h56
